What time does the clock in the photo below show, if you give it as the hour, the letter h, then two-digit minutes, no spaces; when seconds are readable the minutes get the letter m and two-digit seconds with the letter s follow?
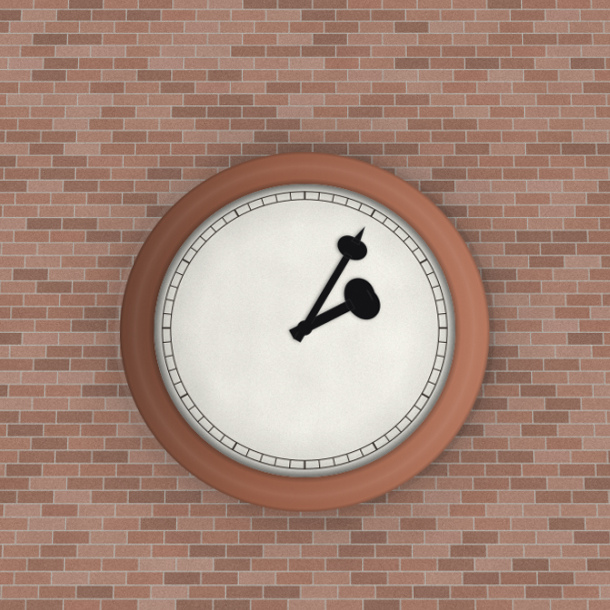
2h05
